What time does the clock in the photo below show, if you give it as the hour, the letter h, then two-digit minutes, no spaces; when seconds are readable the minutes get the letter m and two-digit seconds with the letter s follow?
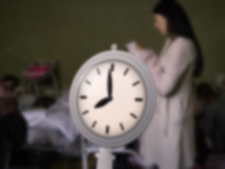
7h59
